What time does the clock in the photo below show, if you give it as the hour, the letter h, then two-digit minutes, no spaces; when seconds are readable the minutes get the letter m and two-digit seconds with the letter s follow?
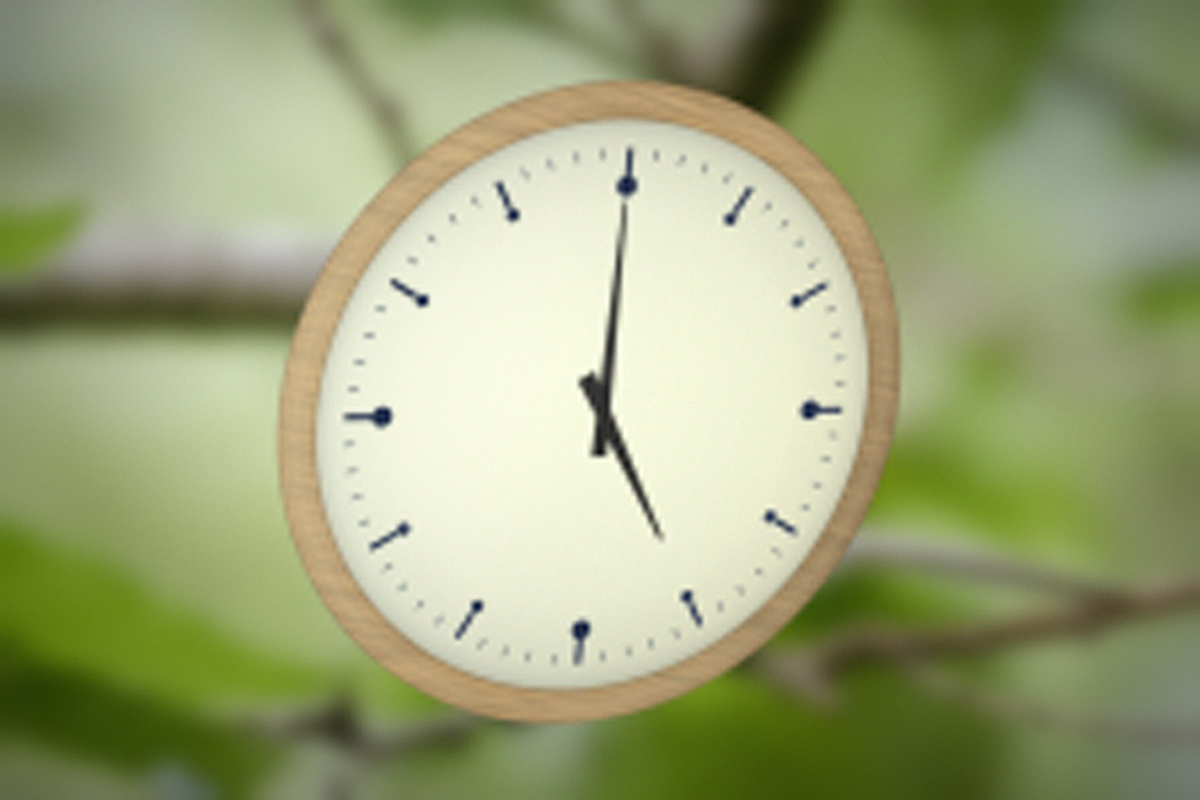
5h00
